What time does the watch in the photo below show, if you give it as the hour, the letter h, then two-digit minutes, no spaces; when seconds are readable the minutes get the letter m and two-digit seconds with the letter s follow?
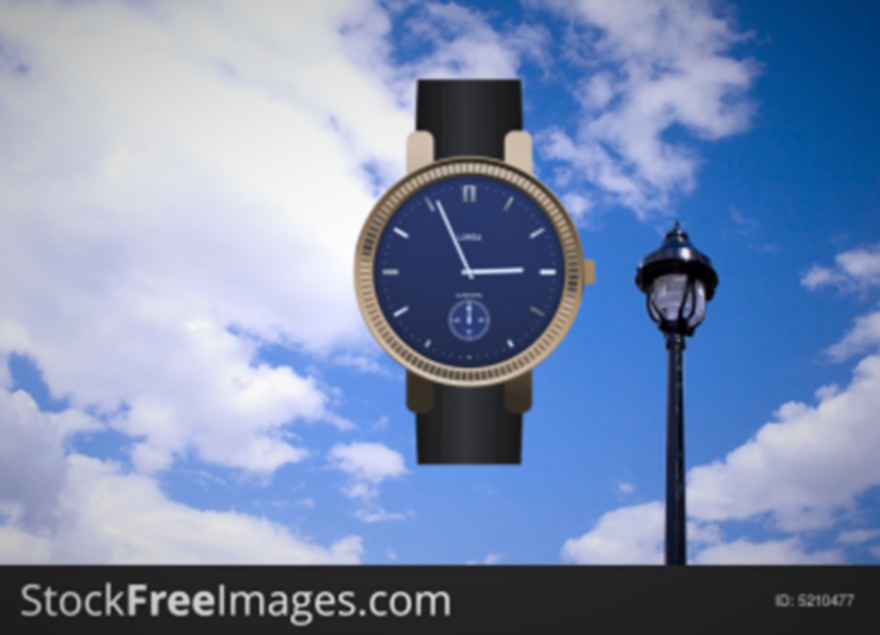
2h56
